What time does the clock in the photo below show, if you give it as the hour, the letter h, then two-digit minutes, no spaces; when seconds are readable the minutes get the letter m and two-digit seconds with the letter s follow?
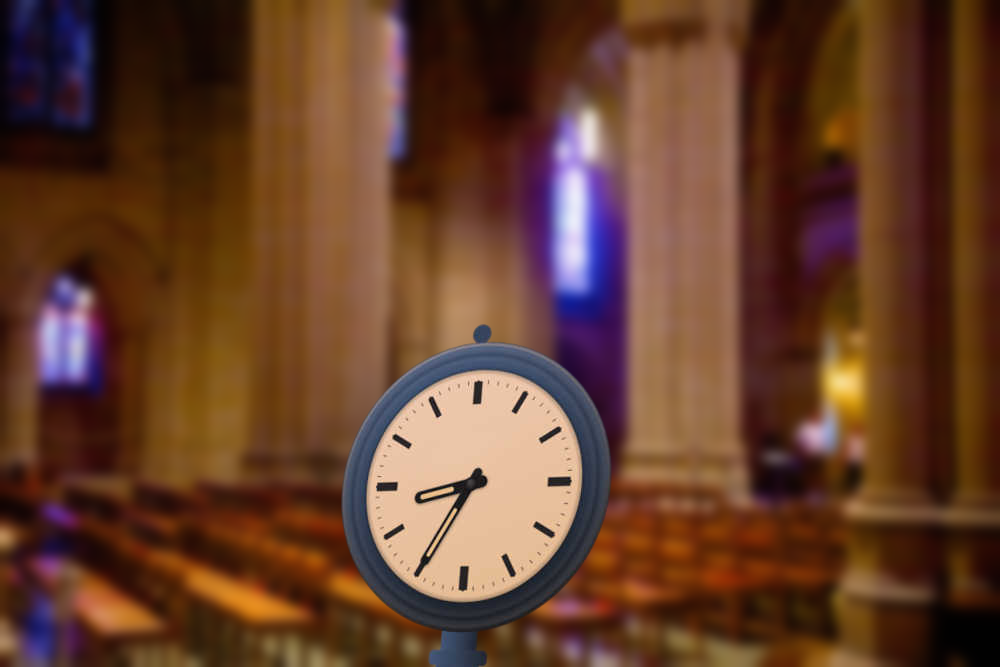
8h35
